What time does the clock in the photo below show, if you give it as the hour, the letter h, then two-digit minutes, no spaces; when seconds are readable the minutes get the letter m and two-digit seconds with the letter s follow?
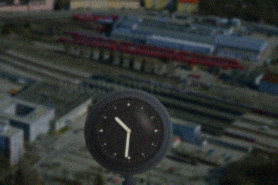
10h31
